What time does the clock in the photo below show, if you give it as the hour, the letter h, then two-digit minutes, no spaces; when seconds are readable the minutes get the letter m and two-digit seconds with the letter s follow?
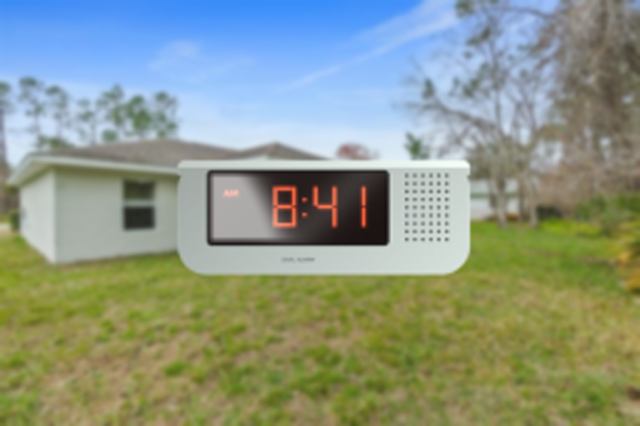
8h41
